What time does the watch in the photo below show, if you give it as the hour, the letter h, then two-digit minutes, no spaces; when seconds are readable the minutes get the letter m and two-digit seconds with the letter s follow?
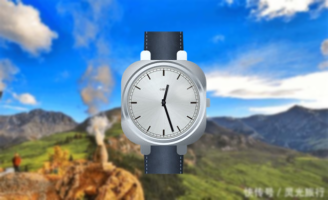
12h27
